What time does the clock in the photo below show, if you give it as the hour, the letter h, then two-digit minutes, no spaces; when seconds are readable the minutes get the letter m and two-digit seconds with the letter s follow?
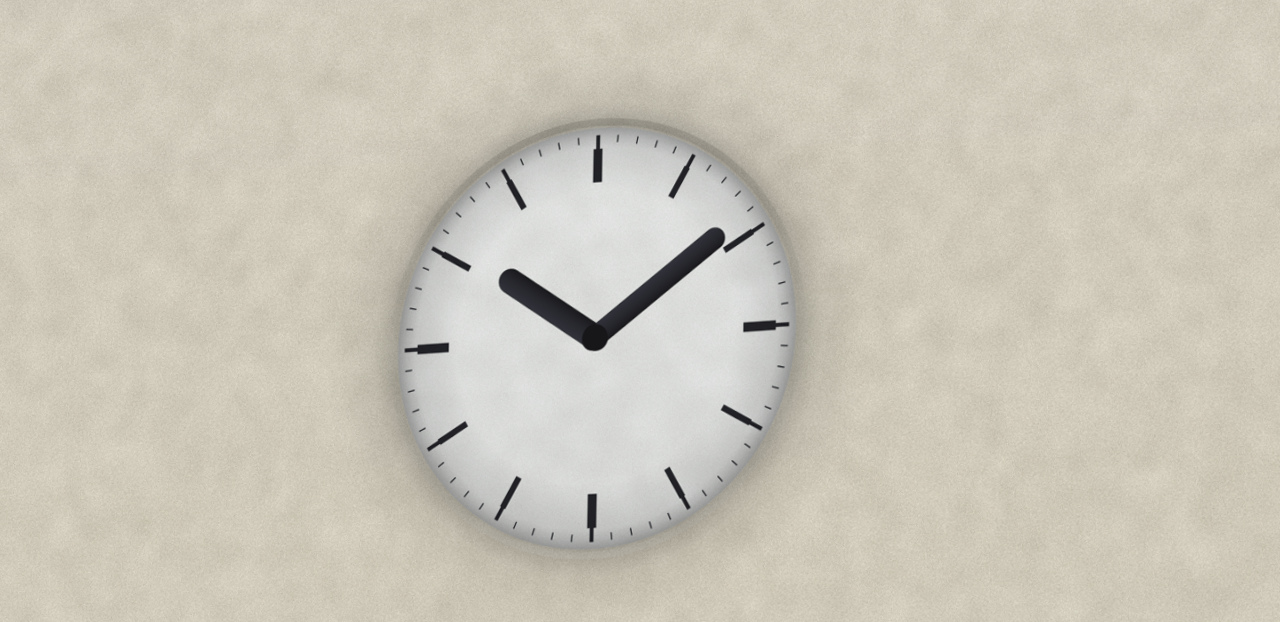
10h09
